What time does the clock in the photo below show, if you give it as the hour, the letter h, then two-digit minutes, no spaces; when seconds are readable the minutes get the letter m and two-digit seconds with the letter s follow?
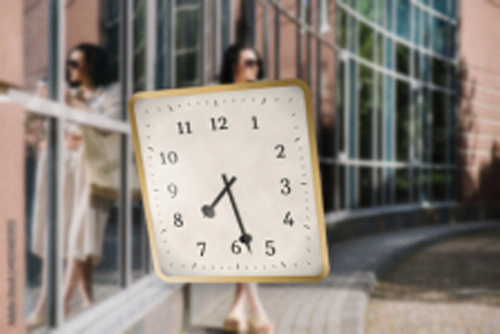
7h28
